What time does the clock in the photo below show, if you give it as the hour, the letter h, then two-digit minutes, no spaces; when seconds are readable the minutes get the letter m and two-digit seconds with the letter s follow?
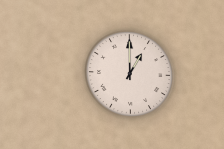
1h00
